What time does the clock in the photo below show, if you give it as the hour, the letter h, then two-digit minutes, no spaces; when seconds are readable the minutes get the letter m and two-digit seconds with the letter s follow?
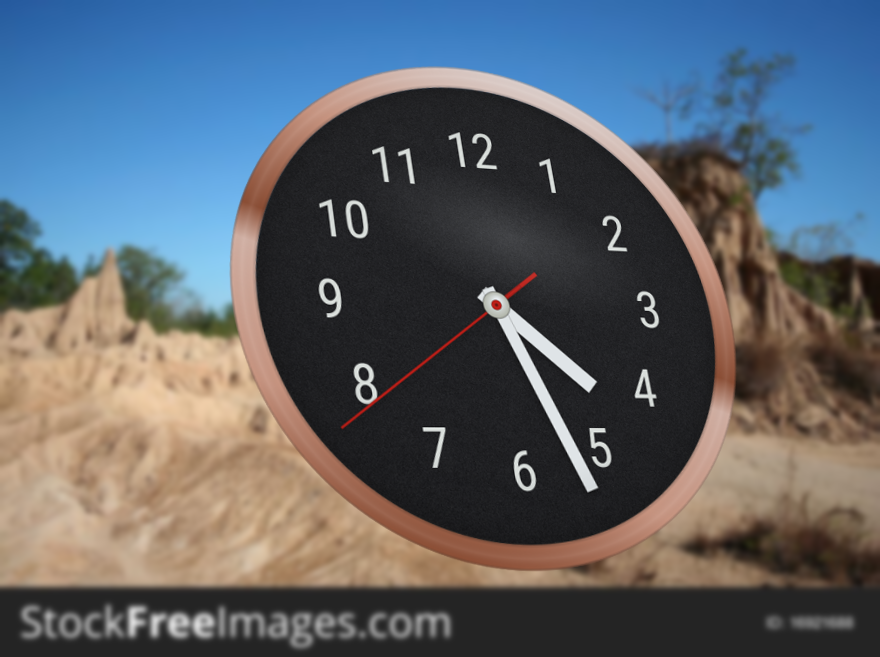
4h26m39s
